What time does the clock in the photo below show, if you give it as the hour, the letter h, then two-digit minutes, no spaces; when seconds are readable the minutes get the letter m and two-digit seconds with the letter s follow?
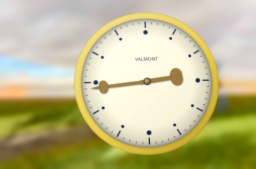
2h44
